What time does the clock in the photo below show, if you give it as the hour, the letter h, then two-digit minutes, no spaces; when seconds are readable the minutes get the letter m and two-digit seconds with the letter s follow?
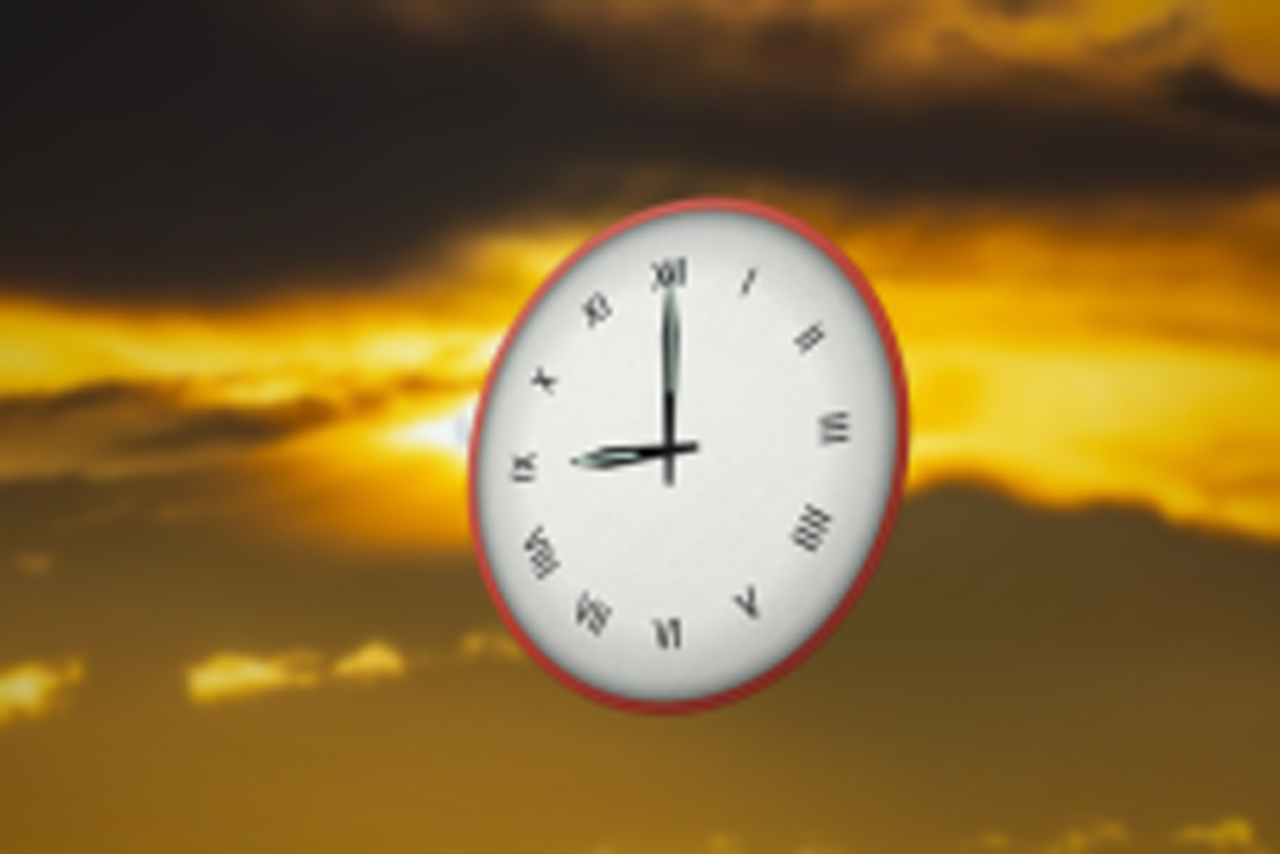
9h00
